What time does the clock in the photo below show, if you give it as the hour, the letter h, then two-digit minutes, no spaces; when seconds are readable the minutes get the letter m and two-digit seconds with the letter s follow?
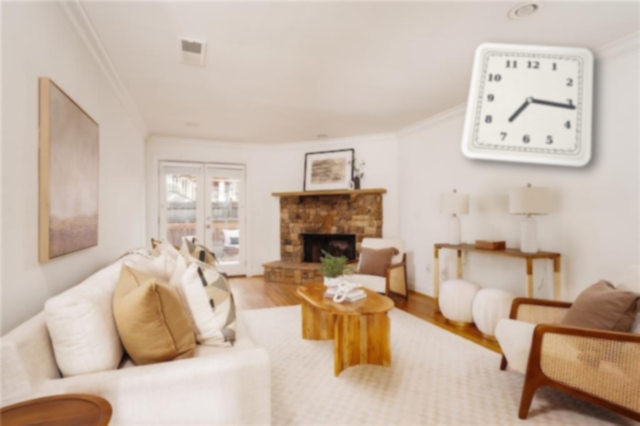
7h16
